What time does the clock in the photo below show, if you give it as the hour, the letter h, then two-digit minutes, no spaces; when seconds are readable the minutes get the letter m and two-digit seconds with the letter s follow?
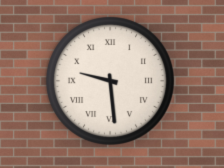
9h29
